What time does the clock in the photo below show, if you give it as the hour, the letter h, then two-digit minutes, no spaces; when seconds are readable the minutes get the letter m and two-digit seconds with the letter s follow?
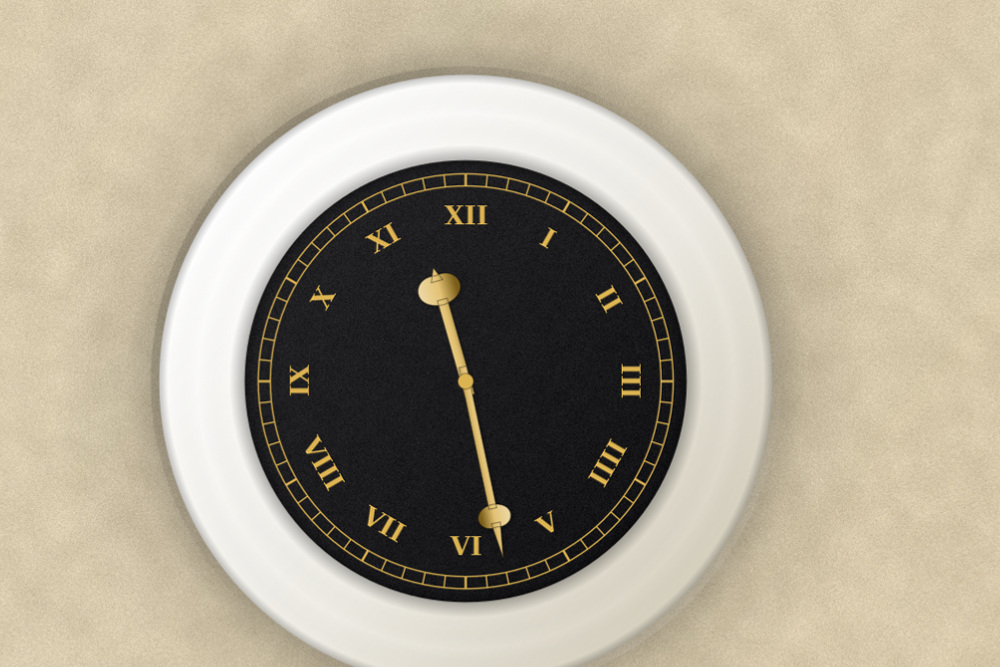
11h28
